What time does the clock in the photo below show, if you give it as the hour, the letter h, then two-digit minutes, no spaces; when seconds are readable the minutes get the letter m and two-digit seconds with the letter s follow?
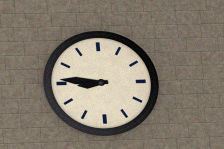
8h46
